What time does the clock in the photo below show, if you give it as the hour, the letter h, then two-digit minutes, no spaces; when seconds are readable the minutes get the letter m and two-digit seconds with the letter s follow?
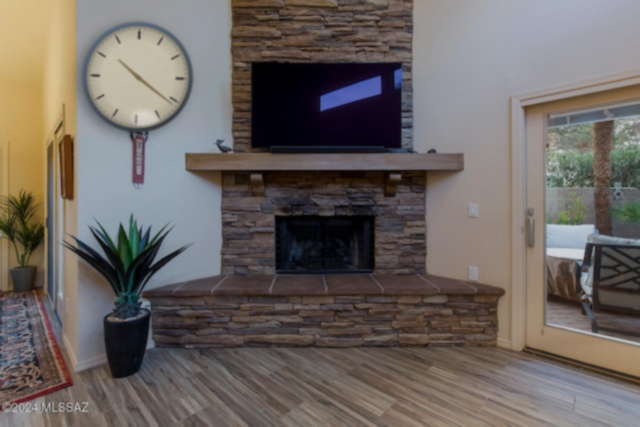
10h21
